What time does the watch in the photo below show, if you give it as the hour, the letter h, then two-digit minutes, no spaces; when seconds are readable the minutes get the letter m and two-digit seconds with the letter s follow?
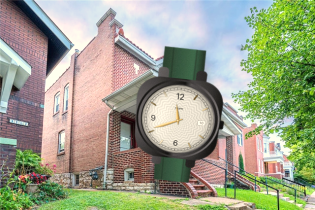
11h41
